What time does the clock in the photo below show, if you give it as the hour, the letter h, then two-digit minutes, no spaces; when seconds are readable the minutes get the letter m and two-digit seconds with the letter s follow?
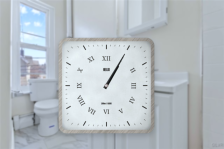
1h05
